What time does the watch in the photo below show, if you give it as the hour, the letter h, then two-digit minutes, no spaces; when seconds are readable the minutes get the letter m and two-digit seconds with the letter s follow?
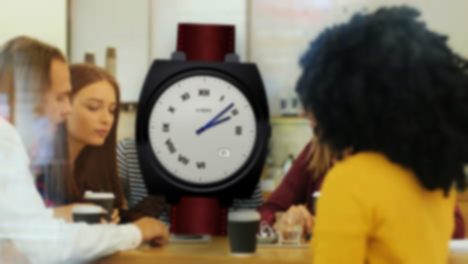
2h08
